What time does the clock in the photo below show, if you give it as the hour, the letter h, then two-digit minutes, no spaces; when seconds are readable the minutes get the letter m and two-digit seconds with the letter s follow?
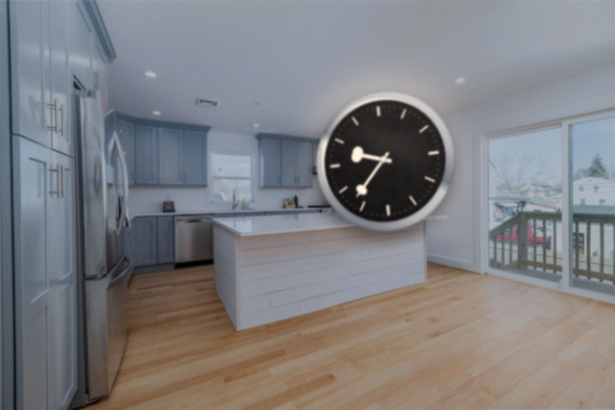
9h37
